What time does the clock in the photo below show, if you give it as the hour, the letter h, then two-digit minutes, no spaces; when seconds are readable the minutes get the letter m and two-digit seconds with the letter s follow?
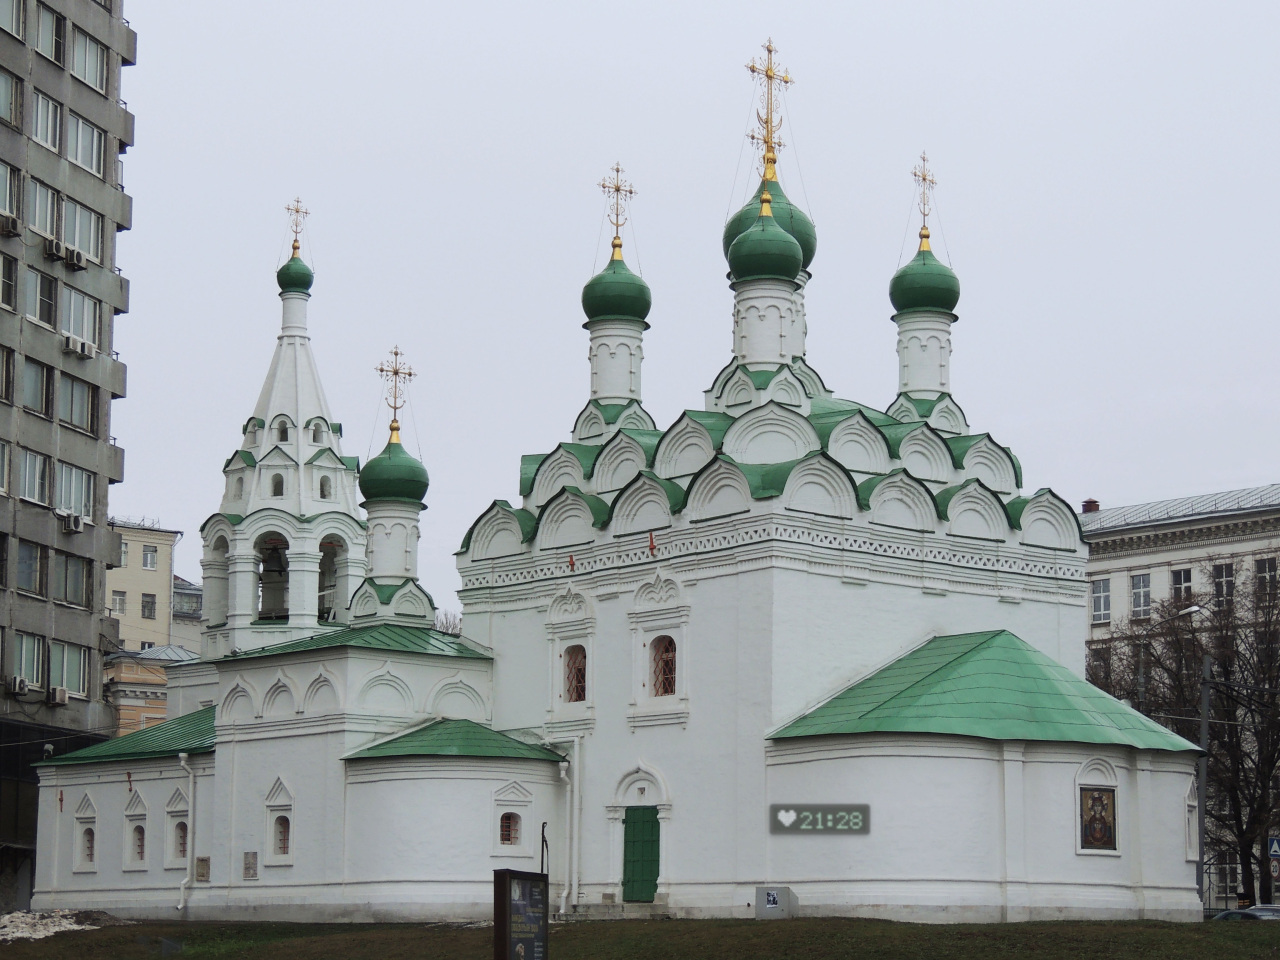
21h28
